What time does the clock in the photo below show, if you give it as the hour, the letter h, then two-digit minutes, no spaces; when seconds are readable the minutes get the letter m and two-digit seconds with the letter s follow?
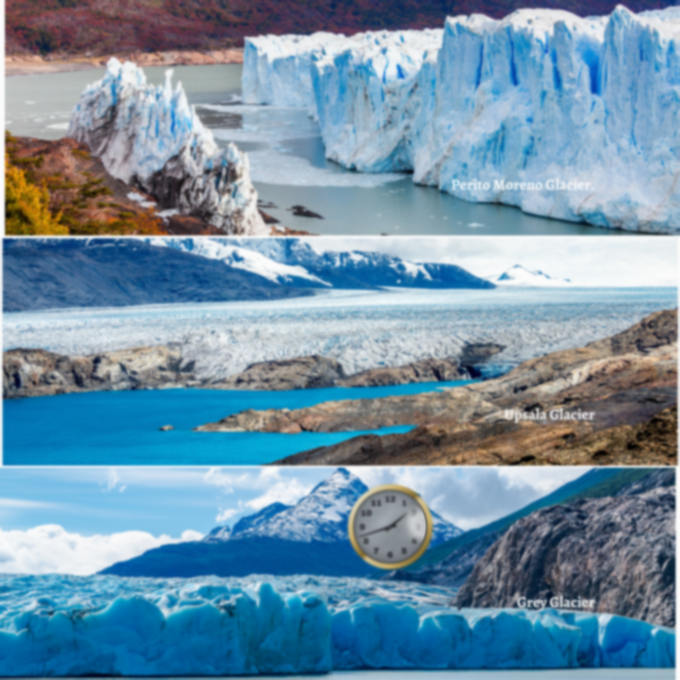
1h42
